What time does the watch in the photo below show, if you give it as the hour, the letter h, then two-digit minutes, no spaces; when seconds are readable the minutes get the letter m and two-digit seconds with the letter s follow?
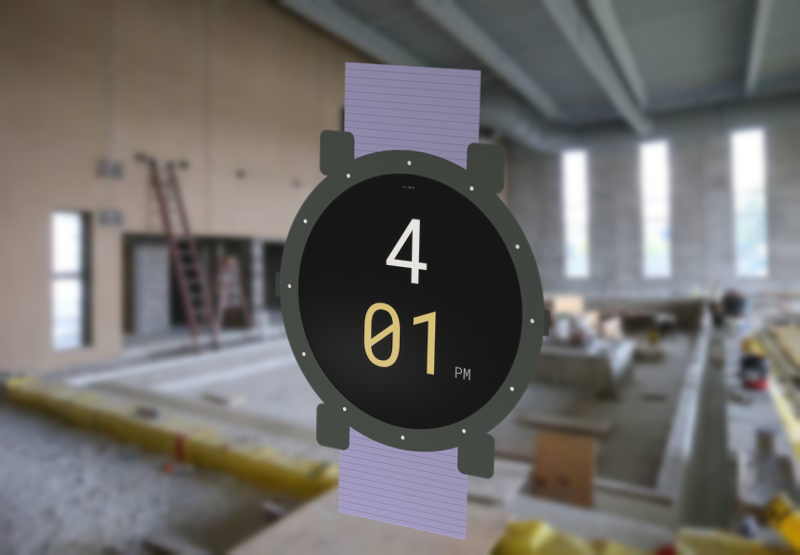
4h01
